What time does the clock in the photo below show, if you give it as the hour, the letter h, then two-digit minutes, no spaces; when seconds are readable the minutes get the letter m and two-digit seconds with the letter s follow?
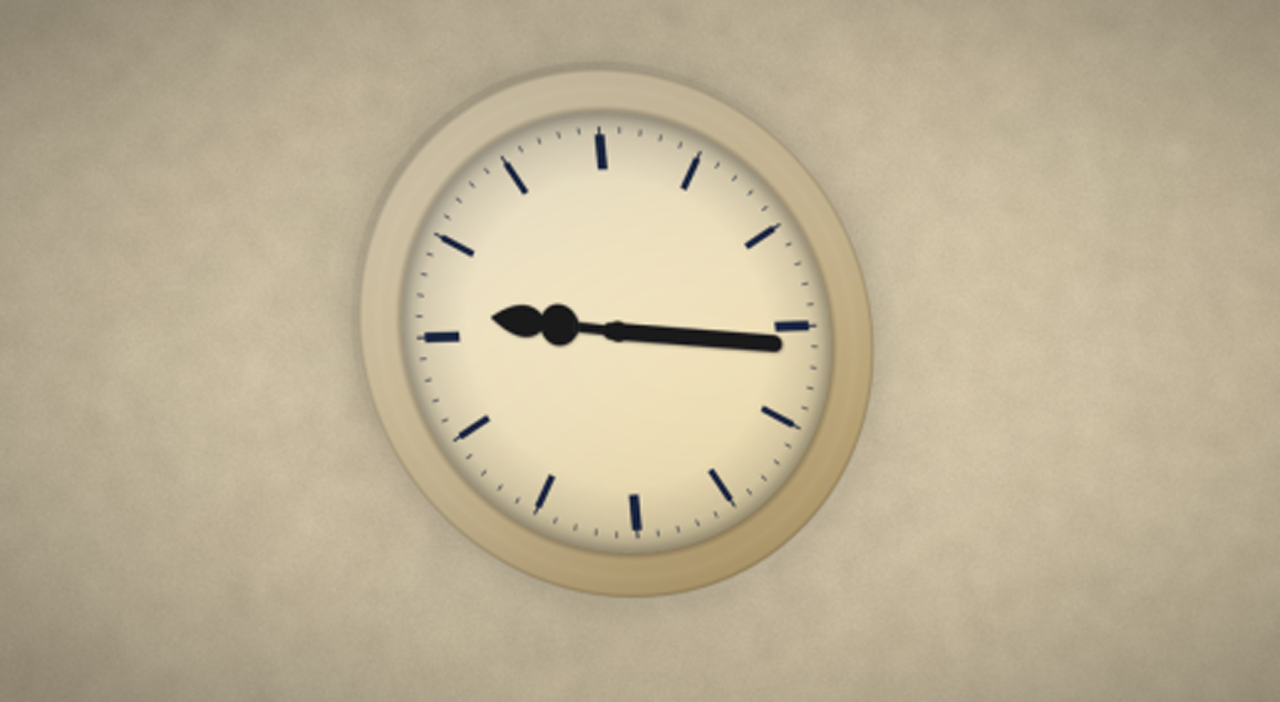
9h16
